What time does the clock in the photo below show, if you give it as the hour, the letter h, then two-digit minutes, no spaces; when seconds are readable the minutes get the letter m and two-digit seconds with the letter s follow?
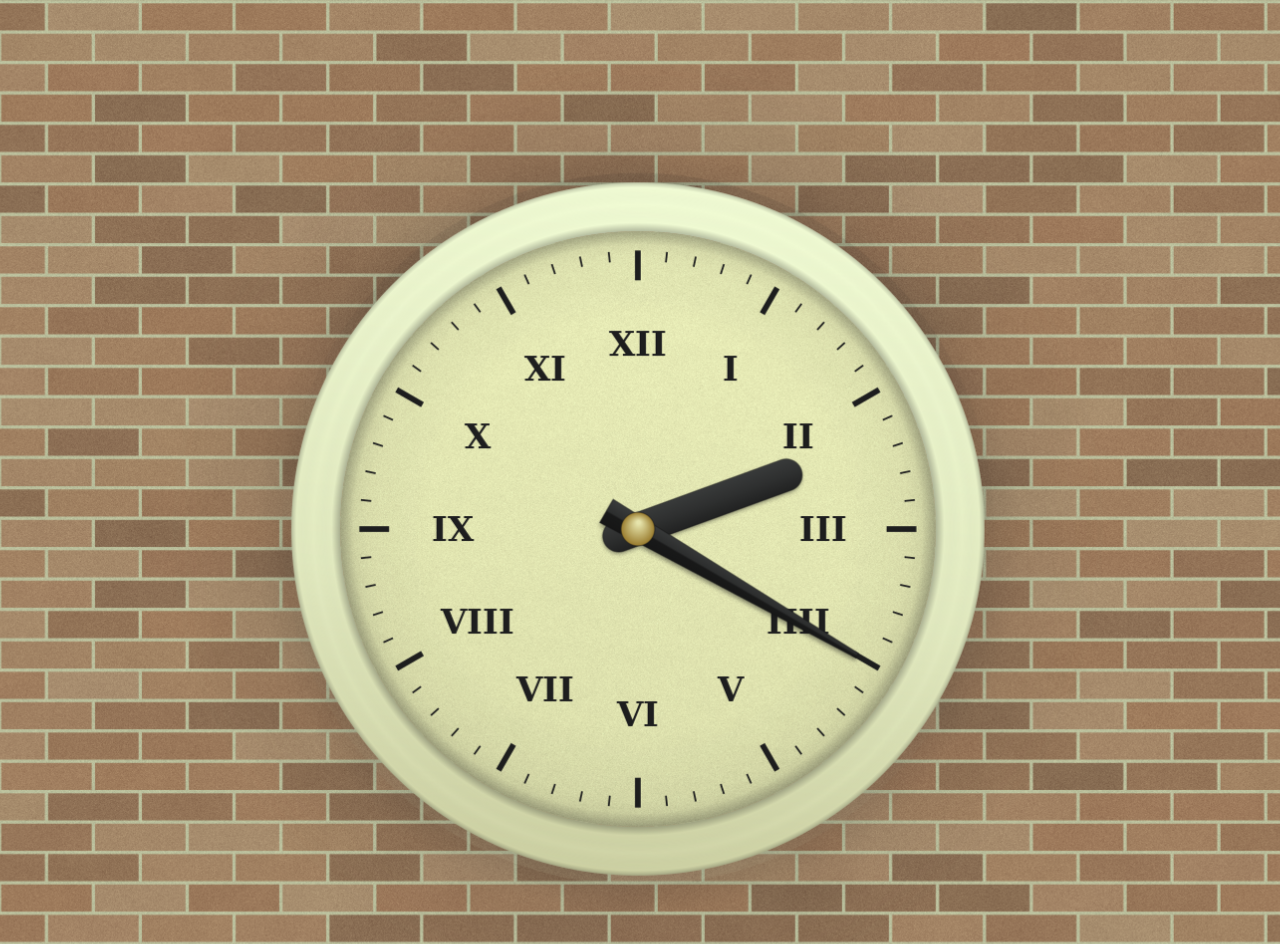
2h20
